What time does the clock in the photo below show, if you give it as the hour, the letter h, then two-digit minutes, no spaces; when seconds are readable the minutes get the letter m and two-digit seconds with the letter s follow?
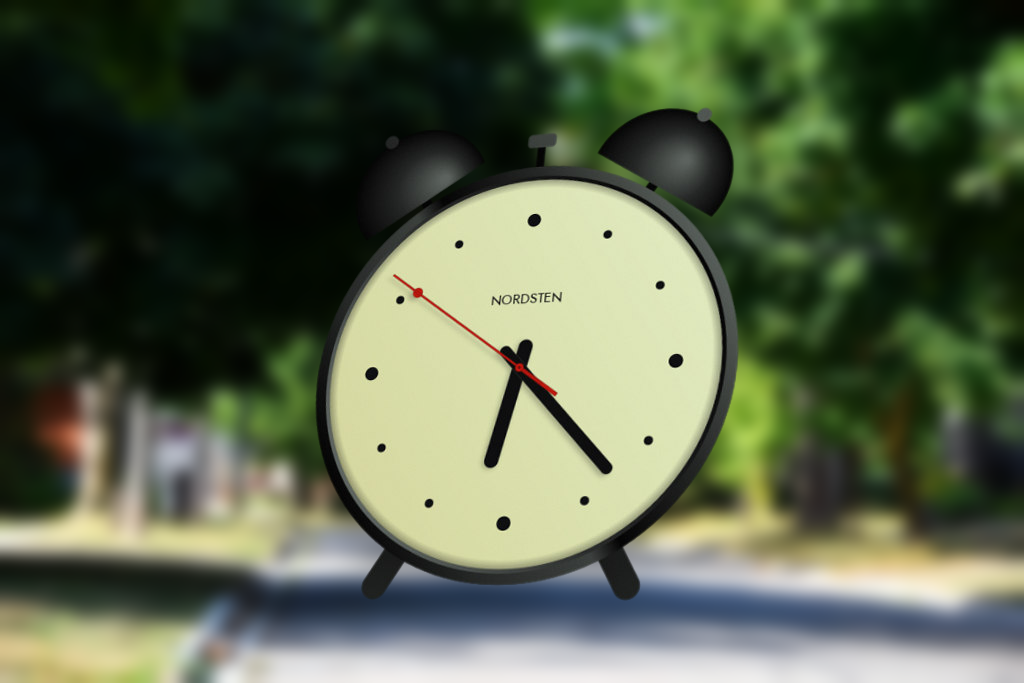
6h22m51s
